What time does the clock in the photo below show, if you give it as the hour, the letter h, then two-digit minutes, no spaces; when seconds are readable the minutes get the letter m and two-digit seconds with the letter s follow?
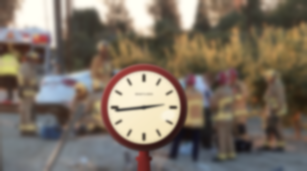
2h44
